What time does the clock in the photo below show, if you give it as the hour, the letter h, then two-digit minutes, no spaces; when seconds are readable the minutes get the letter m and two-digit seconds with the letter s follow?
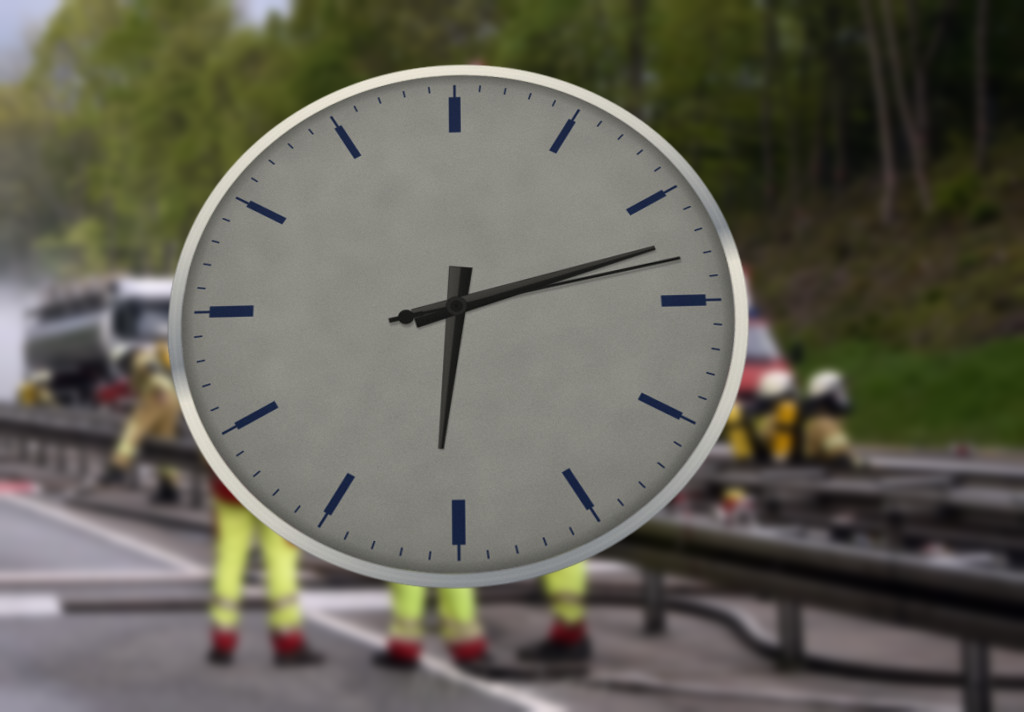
6h12m13s
